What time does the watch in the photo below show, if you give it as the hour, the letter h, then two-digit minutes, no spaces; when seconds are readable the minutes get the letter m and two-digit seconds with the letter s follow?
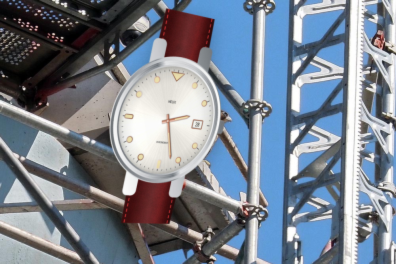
2h27
